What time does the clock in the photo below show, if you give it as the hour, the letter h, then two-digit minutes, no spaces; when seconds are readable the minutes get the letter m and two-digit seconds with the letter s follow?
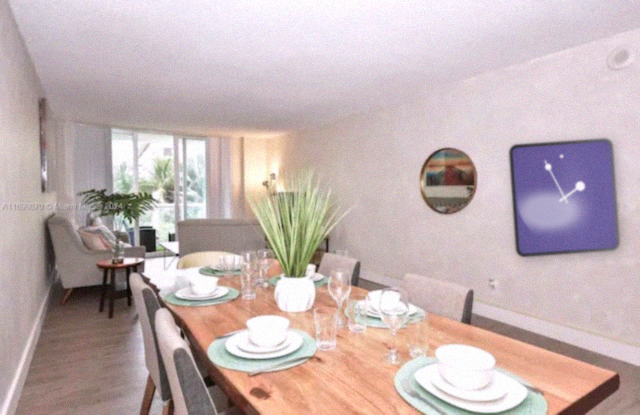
1h56
